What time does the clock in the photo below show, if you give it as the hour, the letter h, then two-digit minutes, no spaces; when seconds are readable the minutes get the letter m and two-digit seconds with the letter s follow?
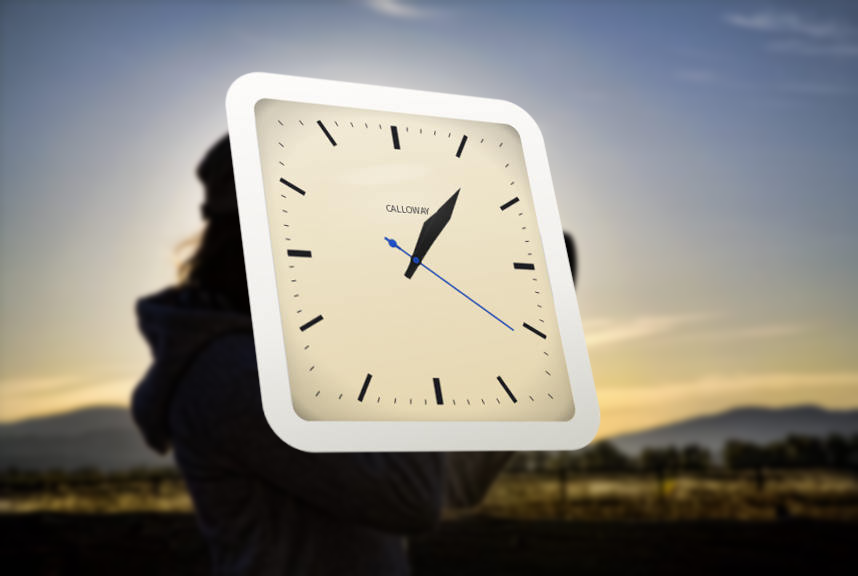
1h06m21s
